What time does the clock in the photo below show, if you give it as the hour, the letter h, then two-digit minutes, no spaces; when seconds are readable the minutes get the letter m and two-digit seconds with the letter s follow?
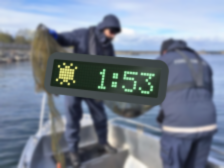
1h53
